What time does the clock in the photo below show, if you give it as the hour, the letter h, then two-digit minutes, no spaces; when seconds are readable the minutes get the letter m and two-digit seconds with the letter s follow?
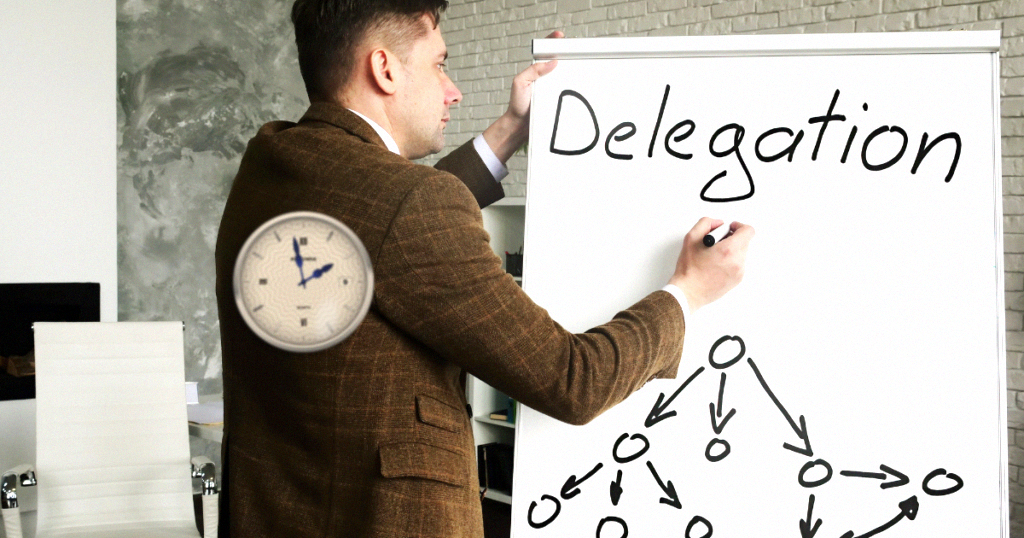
1h58
